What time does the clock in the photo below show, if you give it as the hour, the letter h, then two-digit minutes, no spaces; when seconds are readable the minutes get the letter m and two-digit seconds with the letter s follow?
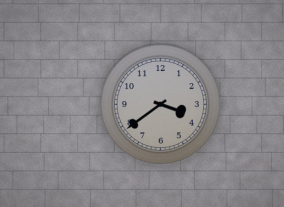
3h39
